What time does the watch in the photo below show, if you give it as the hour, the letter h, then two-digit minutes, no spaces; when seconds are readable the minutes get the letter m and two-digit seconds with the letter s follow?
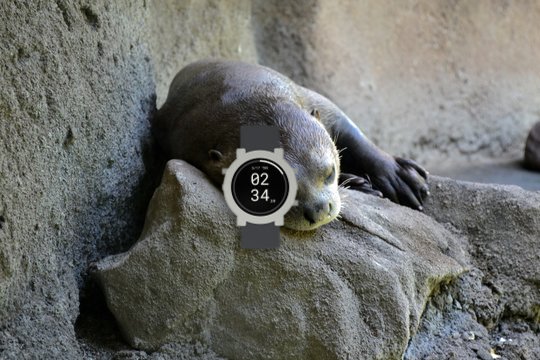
2h34
